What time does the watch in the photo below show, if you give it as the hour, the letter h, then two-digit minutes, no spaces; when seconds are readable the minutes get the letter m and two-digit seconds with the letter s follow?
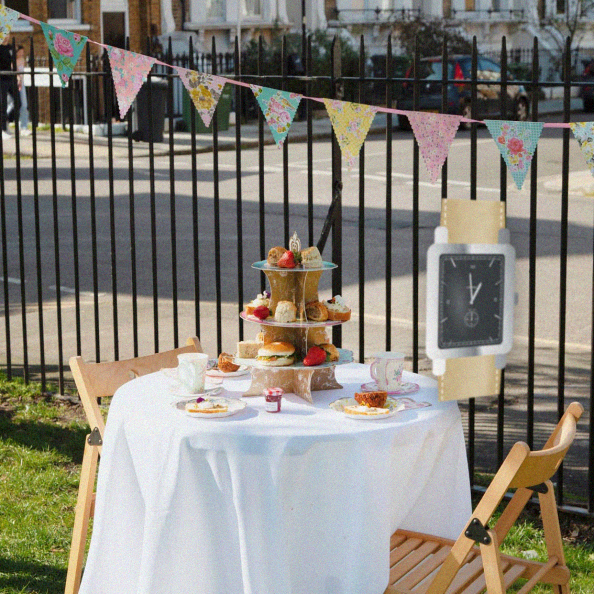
12h59
